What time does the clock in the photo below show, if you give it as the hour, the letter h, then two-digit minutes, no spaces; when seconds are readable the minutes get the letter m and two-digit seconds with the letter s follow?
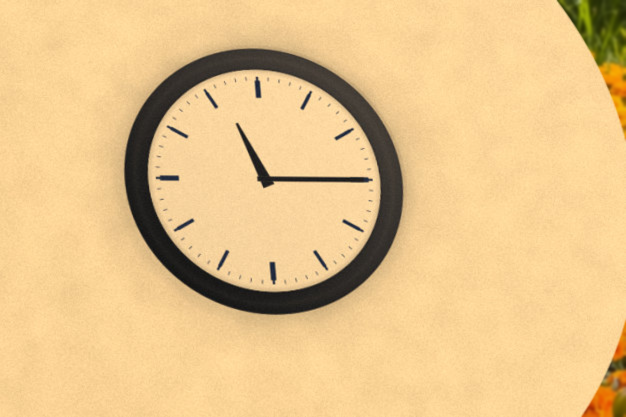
11h15
